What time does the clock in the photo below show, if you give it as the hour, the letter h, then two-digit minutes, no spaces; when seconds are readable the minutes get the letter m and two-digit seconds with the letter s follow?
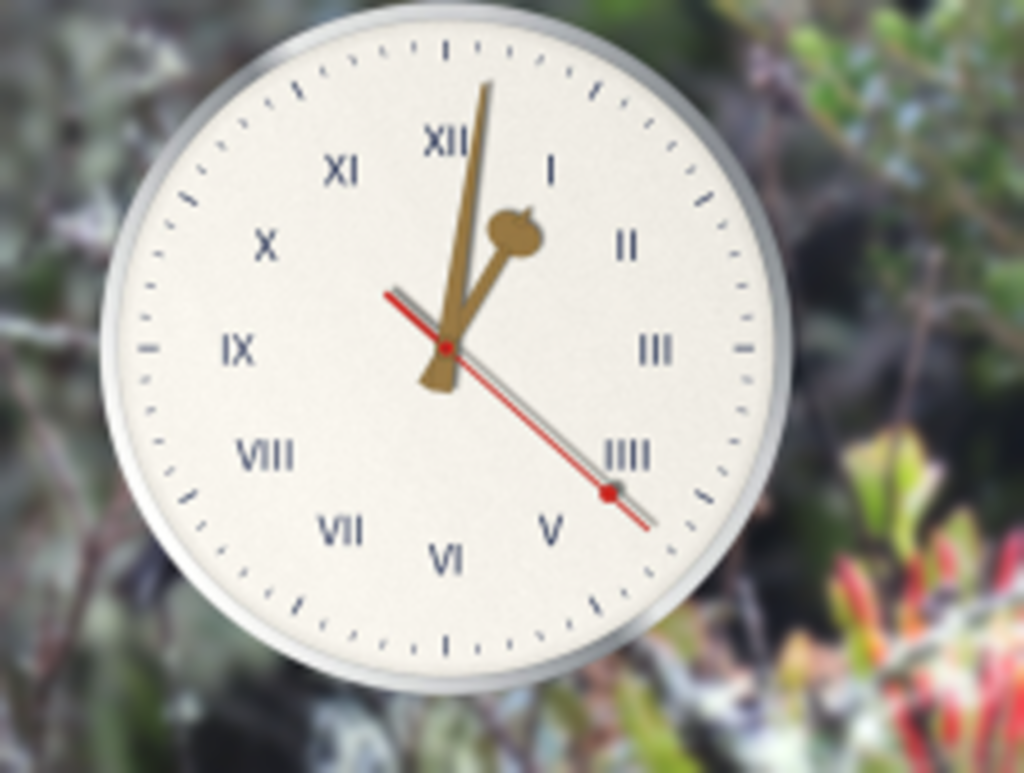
1h01m22s
